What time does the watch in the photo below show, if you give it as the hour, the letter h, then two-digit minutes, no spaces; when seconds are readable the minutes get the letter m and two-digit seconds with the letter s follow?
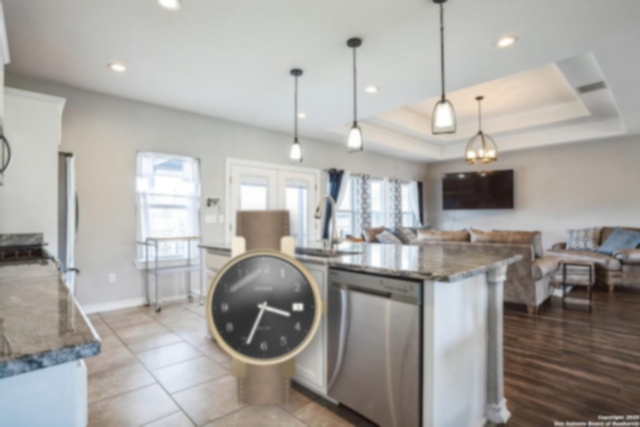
3h34
